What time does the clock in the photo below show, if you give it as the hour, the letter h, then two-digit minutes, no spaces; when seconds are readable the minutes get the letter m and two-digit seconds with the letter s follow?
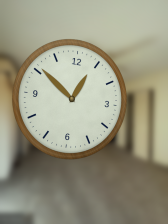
12h51
